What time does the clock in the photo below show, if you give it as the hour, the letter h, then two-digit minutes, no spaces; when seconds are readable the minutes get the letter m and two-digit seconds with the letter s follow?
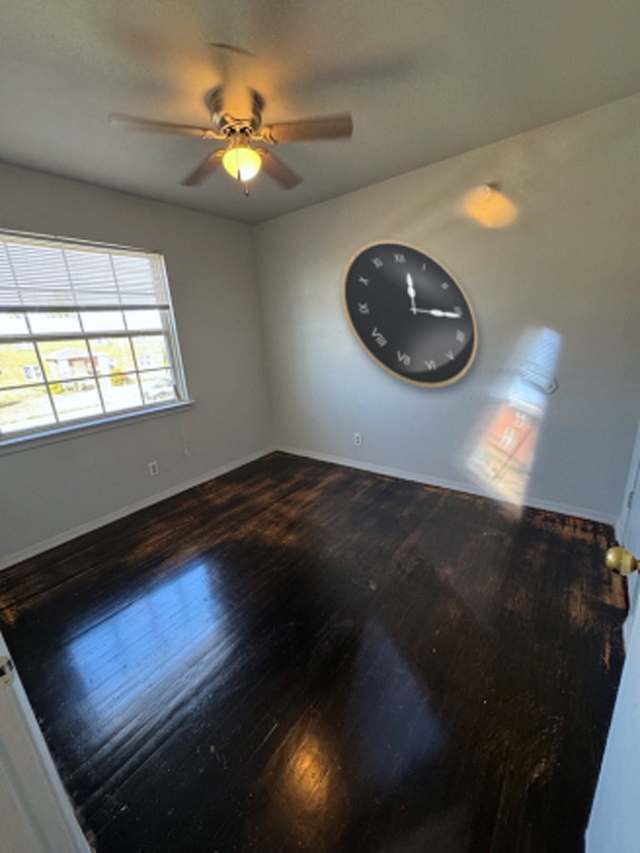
12h16
